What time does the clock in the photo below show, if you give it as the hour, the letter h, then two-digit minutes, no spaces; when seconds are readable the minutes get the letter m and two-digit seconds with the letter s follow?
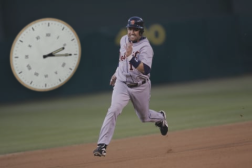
2h15
